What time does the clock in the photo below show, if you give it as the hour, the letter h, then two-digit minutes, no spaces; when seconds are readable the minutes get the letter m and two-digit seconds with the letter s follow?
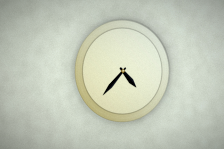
4h37
